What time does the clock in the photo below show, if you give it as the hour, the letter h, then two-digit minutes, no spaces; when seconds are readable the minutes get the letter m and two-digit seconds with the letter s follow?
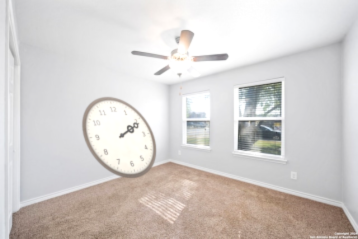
2h11
